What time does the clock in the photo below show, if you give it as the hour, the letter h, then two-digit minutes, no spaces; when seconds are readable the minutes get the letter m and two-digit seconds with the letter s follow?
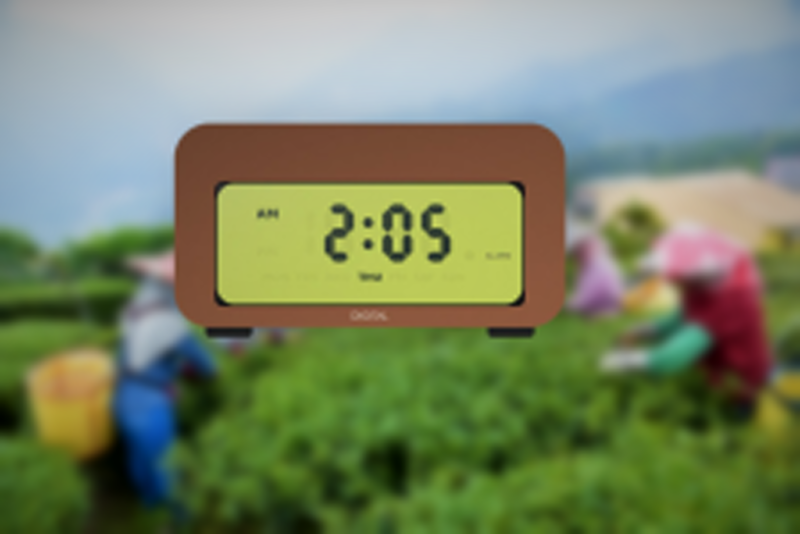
2h05
